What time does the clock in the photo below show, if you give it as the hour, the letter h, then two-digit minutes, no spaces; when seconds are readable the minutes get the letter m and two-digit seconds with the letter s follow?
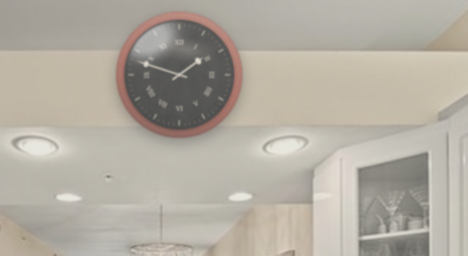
1h48
